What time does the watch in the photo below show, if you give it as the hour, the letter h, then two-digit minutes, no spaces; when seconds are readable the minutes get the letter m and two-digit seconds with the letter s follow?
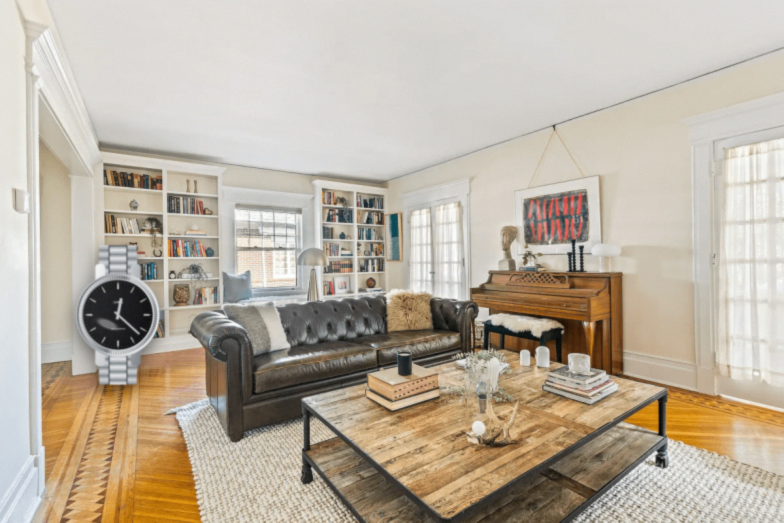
12h22
